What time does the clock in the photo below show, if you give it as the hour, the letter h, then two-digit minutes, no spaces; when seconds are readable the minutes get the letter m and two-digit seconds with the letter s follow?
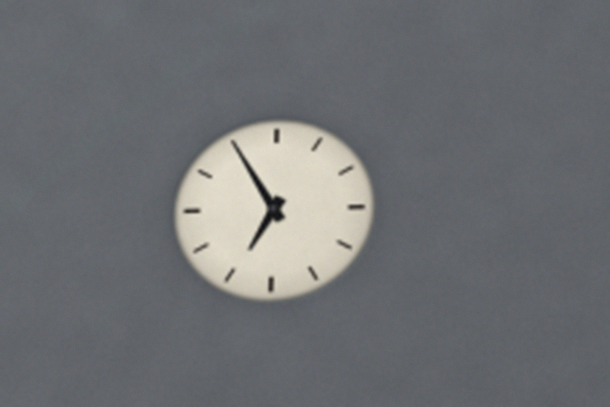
6h55
